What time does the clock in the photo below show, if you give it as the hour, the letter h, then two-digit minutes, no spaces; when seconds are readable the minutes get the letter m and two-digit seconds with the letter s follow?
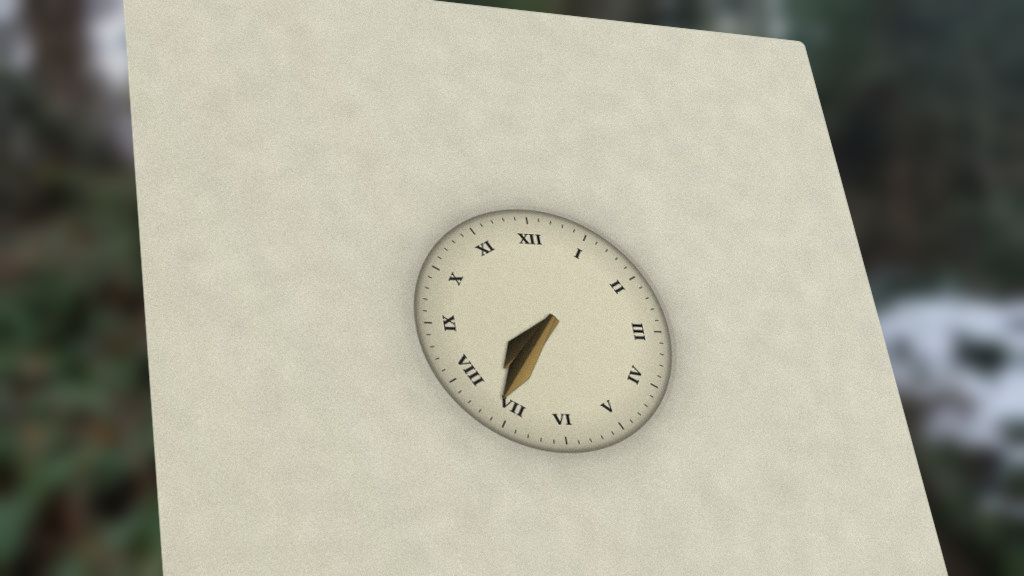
7h36
